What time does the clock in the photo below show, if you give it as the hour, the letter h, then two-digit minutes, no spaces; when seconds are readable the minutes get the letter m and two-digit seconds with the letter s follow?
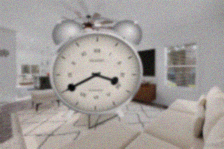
3h40
